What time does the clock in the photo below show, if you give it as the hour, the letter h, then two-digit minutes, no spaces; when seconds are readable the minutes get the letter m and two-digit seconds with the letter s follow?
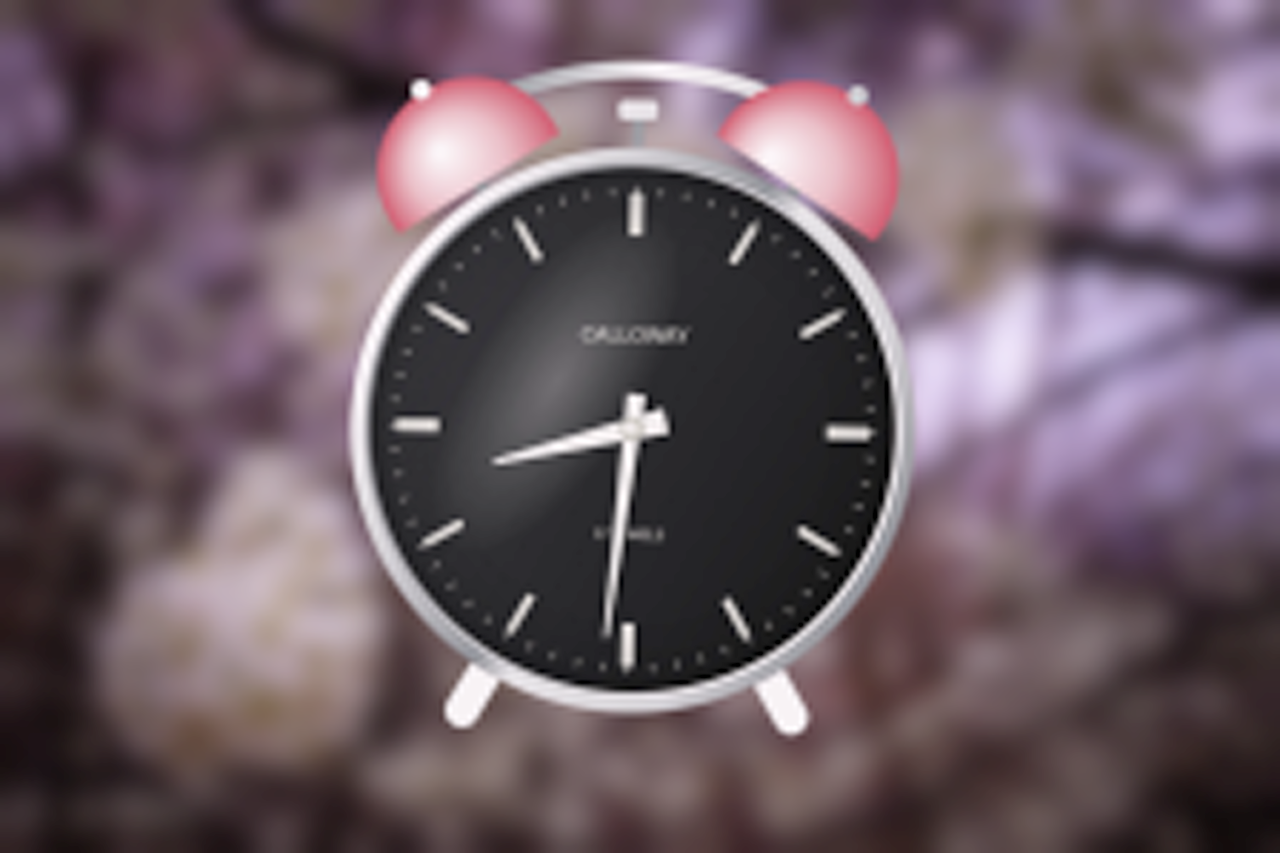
8h31
